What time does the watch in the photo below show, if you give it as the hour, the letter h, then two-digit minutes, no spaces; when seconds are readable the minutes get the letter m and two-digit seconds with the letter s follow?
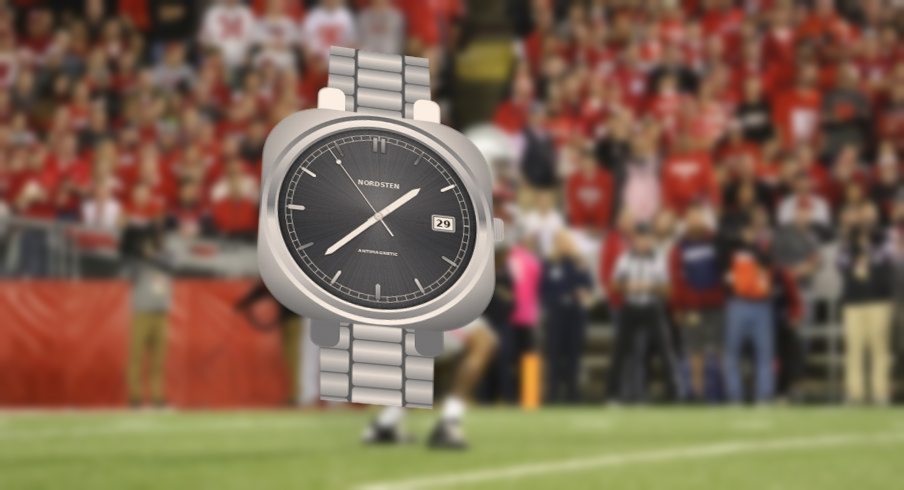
1h37m54s
